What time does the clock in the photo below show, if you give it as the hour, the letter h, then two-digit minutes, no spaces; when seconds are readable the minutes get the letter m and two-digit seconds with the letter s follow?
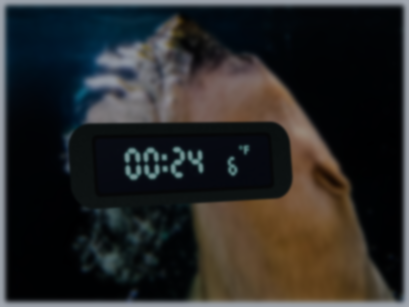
0h24
